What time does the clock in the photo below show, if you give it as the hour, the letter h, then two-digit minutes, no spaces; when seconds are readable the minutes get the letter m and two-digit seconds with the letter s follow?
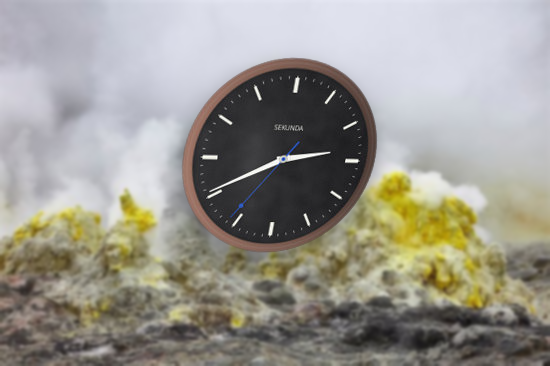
2h40m36s
